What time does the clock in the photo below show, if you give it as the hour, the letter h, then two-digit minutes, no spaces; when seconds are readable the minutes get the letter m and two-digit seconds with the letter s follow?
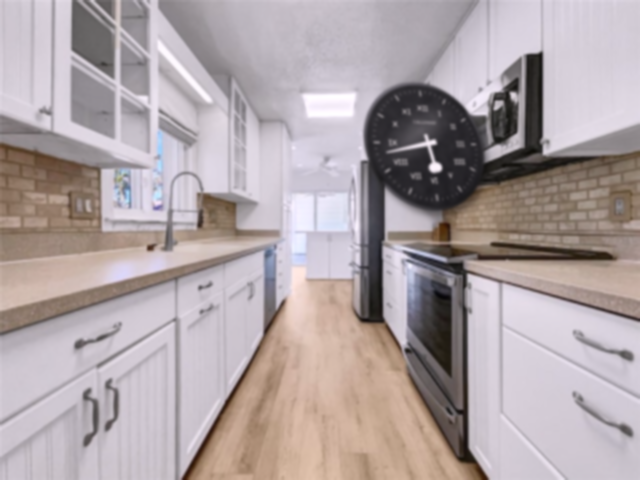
5h43
